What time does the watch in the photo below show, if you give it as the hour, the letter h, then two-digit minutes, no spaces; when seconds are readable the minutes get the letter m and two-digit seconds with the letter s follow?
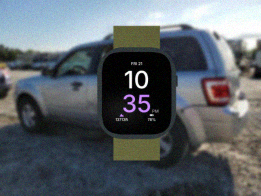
10h35
